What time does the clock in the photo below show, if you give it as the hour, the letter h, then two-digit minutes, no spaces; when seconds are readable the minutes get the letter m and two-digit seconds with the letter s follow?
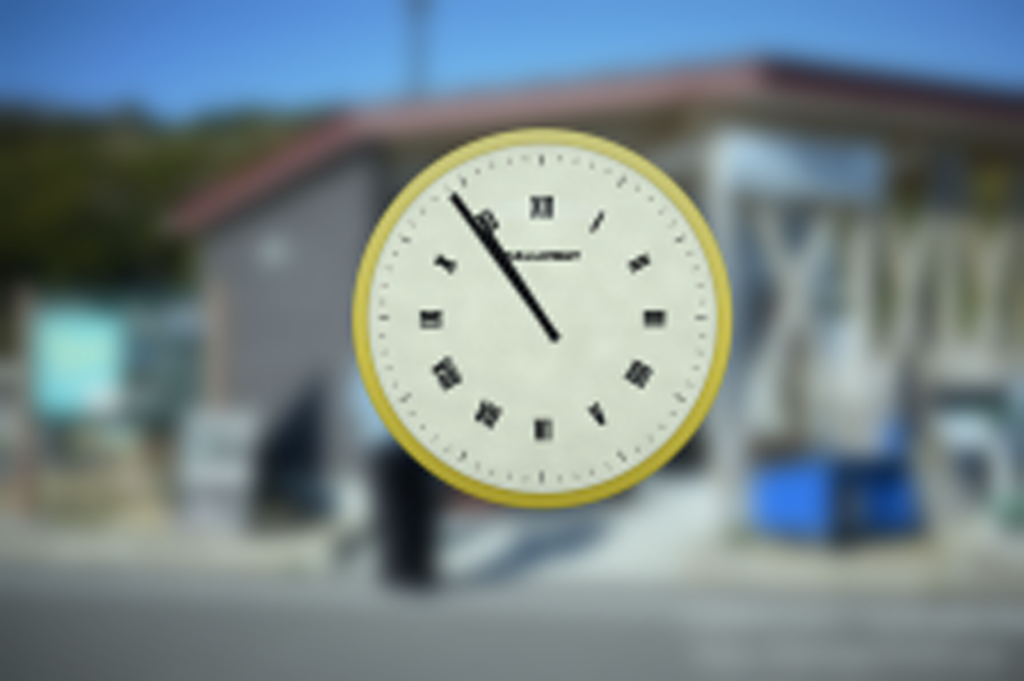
10h54
